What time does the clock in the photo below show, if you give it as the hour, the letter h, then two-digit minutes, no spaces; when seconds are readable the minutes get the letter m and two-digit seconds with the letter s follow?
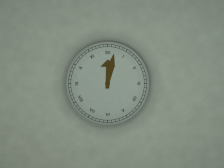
12h02
